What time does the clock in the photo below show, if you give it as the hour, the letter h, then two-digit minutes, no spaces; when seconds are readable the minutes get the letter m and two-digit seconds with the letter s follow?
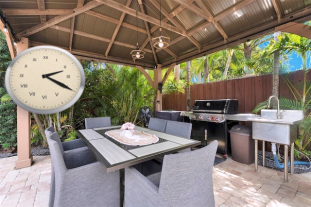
2h20
